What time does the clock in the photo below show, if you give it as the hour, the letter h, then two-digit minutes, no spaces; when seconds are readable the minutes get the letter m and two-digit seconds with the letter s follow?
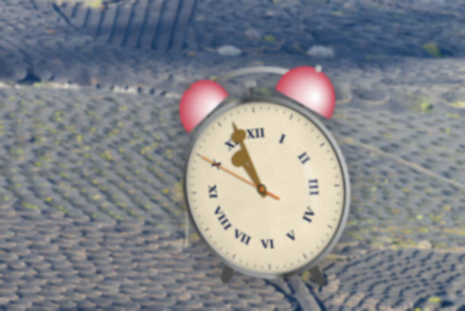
10h56m50s
